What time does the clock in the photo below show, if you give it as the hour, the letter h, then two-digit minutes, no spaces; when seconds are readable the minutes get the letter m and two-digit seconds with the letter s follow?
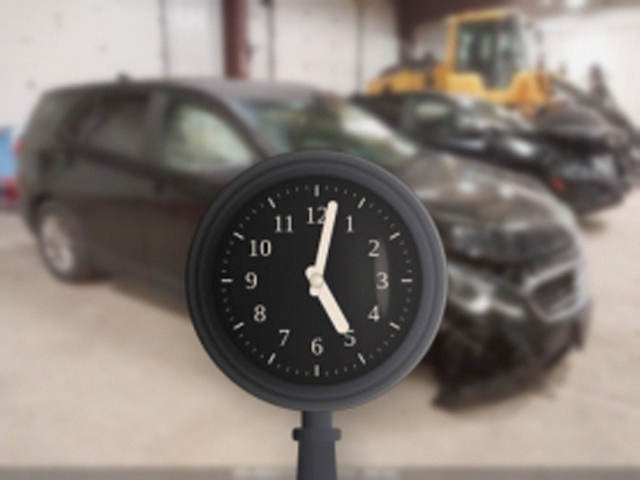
5h02
